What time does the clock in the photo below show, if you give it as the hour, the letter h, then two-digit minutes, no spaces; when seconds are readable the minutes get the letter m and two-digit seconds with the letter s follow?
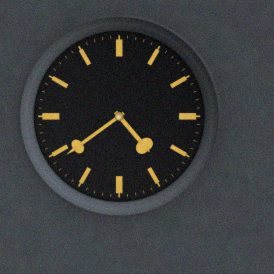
4h39
